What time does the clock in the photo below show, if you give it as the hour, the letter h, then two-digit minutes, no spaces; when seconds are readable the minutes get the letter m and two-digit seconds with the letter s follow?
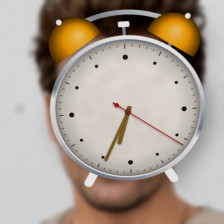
6h34m21s
